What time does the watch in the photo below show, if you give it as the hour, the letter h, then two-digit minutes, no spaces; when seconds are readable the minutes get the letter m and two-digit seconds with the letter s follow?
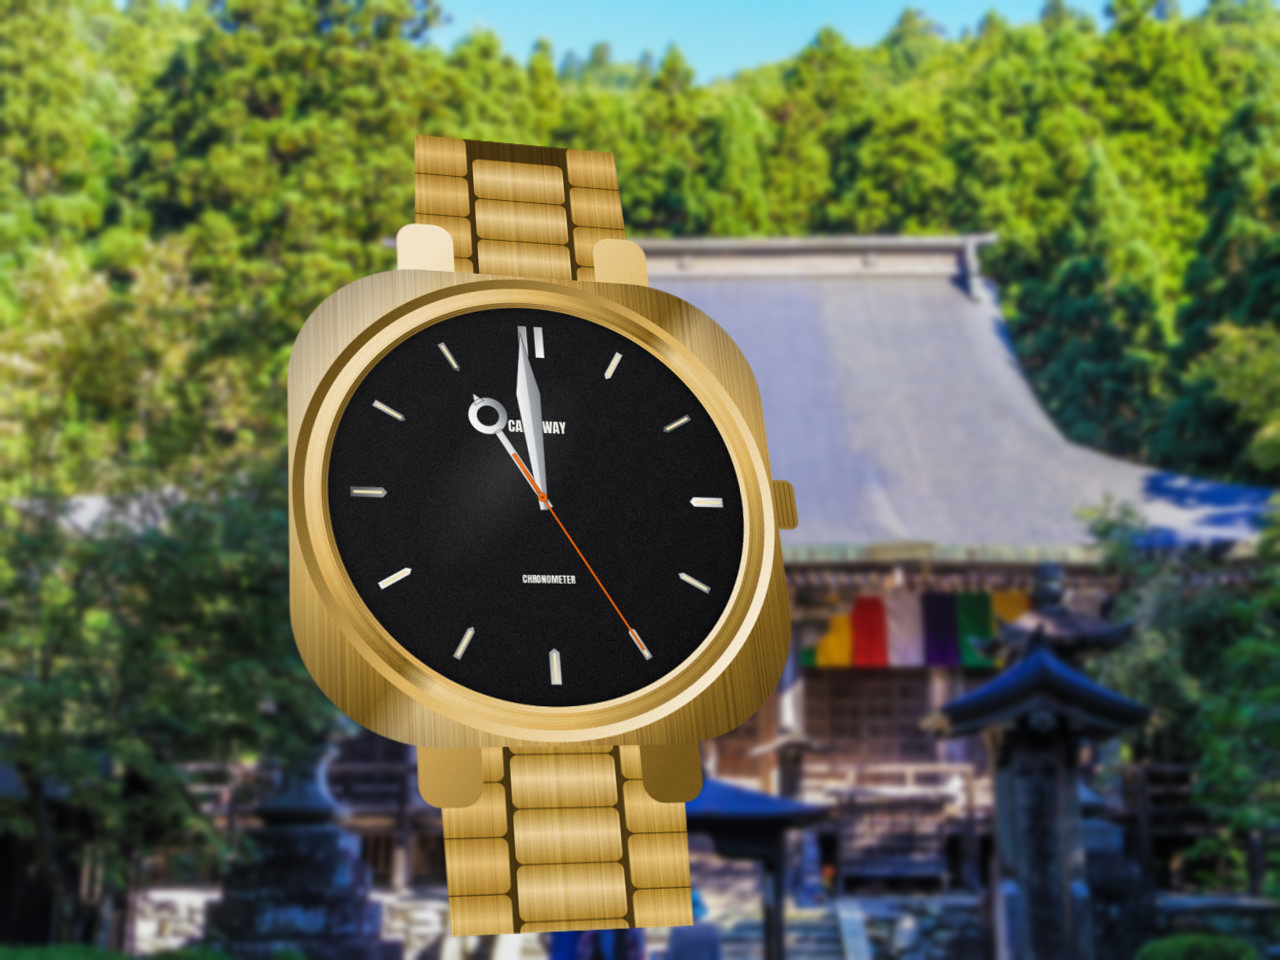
10h59m25s
